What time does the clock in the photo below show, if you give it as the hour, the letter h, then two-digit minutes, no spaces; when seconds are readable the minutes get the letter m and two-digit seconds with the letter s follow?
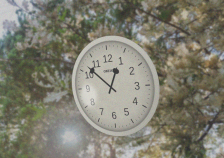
12h52
